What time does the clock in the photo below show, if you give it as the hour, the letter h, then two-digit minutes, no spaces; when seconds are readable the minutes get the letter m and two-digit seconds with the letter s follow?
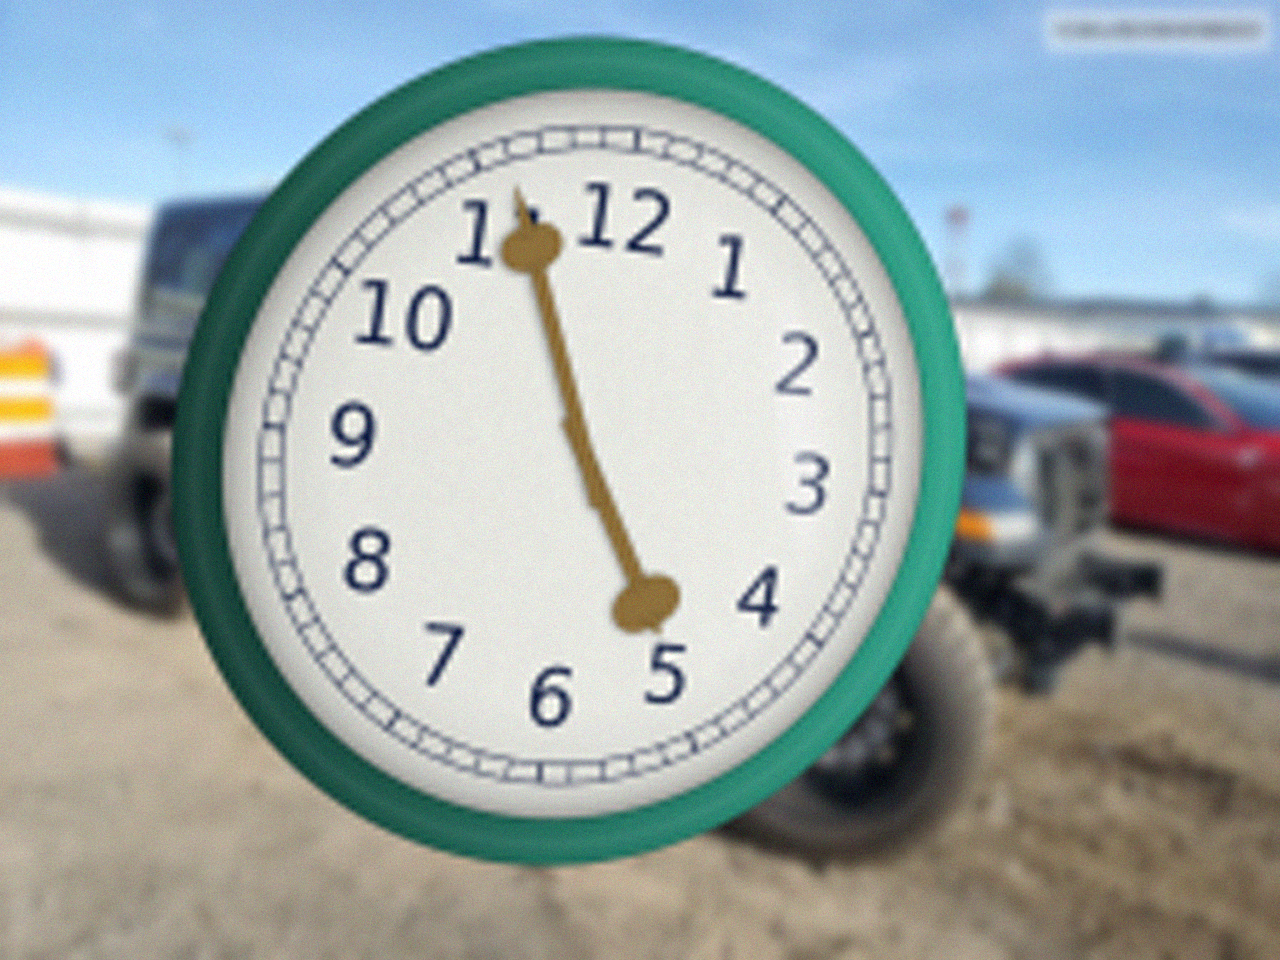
4h56
